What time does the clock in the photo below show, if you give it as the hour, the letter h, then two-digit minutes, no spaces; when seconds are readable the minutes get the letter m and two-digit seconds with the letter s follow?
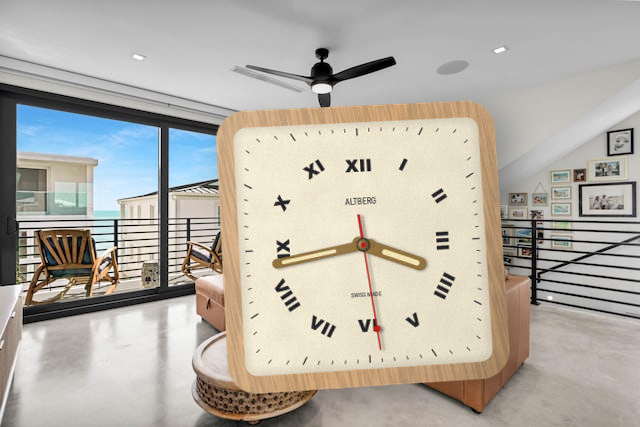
3h43m29s
